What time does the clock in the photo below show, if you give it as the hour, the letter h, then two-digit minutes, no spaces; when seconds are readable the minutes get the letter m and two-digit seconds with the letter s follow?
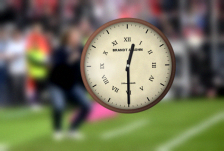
12h30
